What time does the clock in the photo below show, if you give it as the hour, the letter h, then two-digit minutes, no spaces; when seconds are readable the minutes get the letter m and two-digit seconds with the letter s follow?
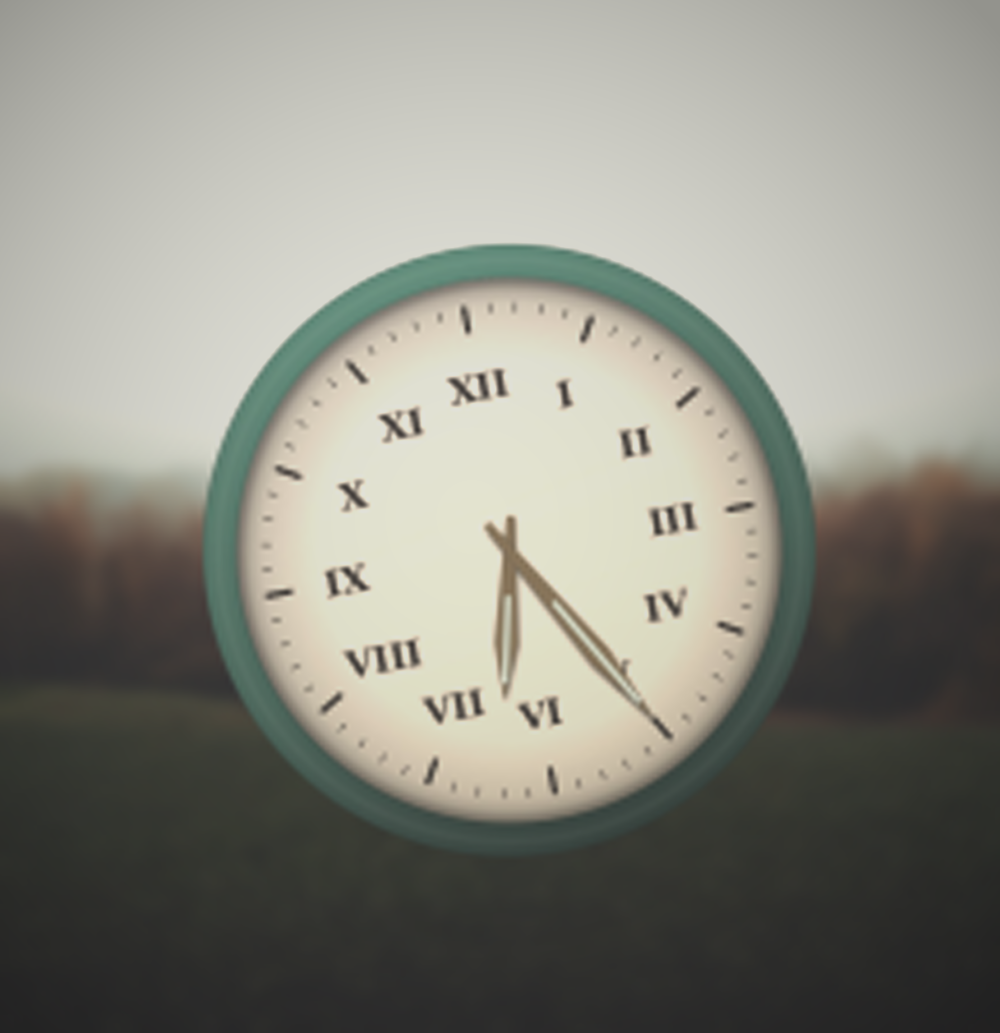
6h25
